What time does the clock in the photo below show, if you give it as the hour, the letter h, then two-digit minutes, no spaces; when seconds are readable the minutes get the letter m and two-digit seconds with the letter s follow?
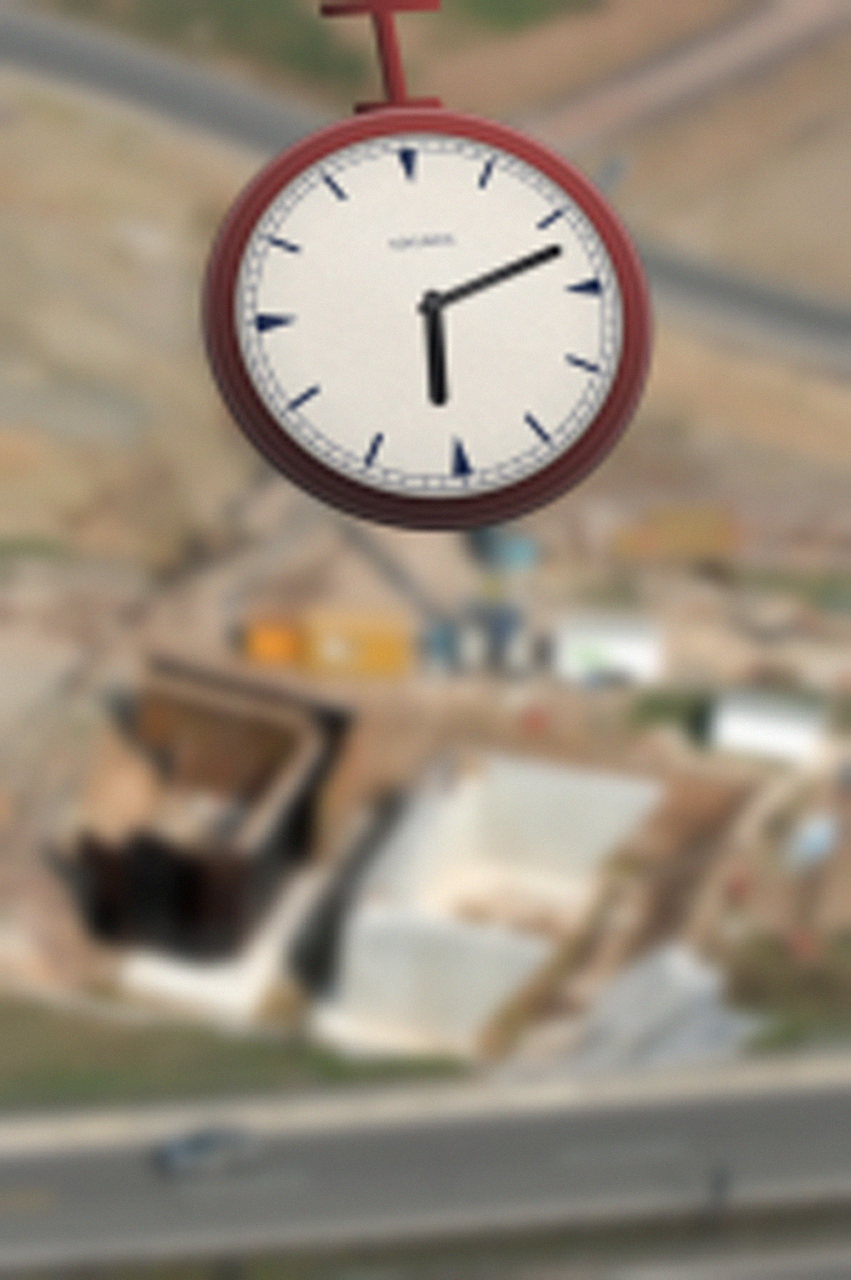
6h12
